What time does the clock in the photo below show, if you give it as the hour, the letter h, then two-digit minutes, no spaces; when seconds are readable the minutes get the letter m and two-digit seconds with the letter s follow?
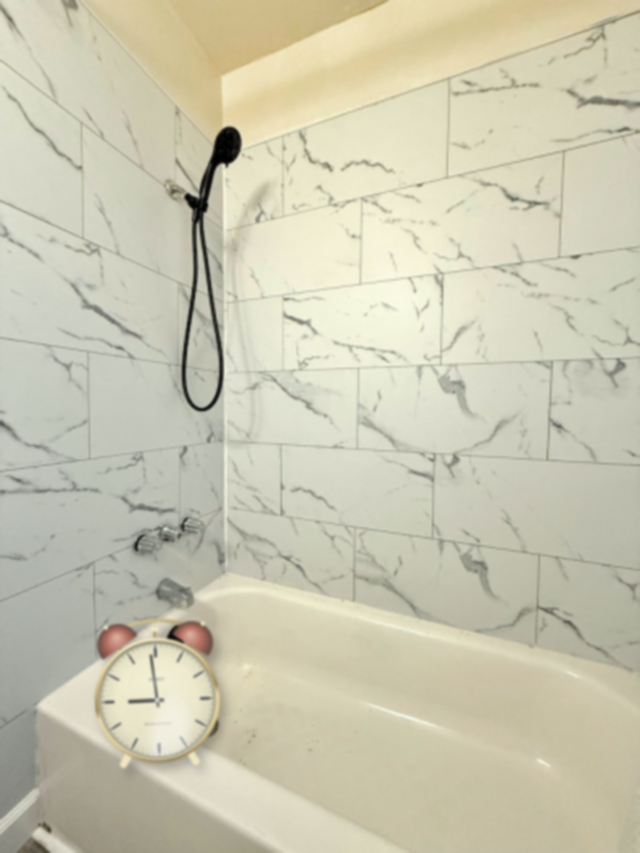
8h59
